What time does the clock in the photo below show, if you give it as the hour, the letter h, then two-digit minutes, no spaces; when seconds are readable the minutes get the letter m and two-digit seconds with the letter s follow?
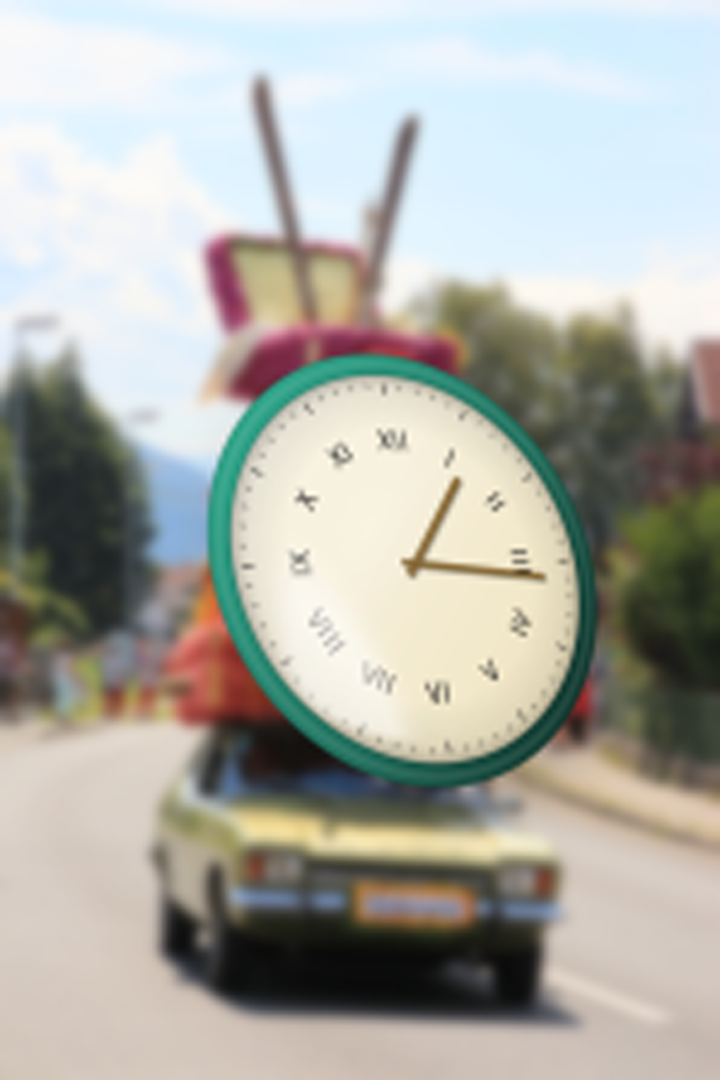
1h16
